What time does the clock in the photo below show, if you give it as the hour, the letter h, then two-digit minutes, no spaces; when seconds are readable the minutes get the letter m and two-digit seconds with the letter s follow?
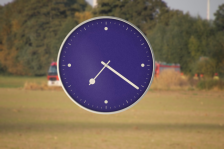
7h21
